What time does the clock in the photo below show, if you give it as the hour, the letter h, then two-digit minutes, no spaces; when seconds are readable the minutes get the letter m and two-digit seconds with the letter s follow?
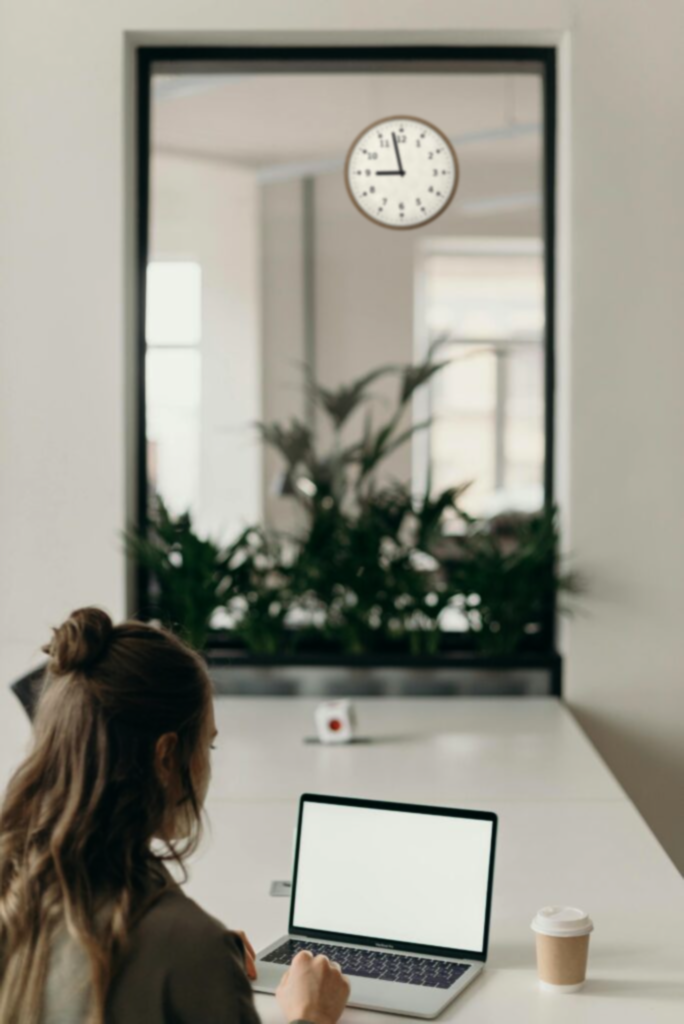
8h58
